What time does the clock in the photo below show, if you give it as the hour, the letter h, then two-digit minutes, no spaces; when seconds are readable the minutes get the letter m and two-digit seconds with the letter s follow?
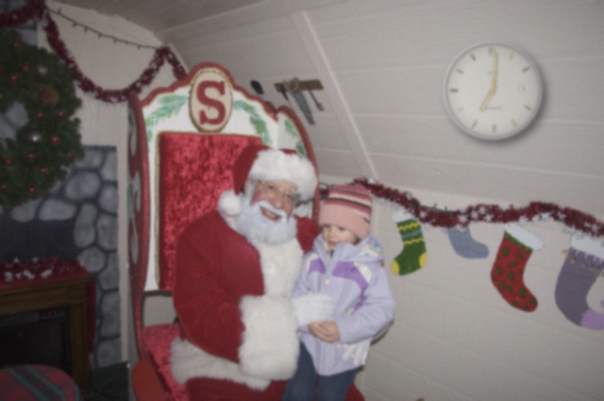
7h01
